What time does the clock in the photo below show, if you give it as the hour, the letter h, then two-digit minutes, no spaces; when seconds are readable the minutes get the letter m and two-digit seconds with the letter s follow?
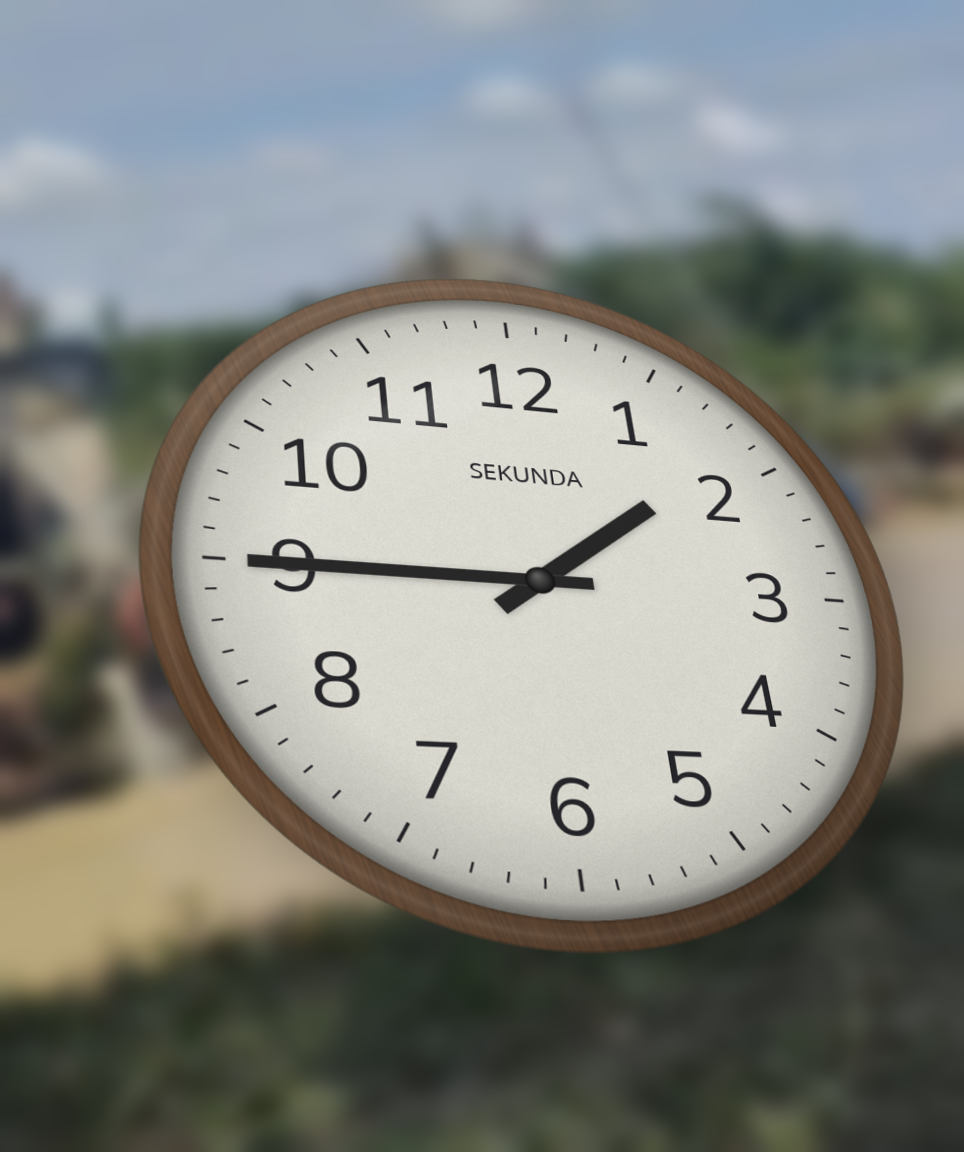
1h45
